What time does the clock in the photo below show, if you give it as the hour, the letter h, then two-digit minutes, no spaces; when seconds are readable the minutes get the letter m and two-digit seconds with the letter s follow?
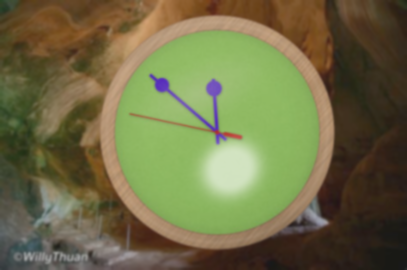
11h51m47s
